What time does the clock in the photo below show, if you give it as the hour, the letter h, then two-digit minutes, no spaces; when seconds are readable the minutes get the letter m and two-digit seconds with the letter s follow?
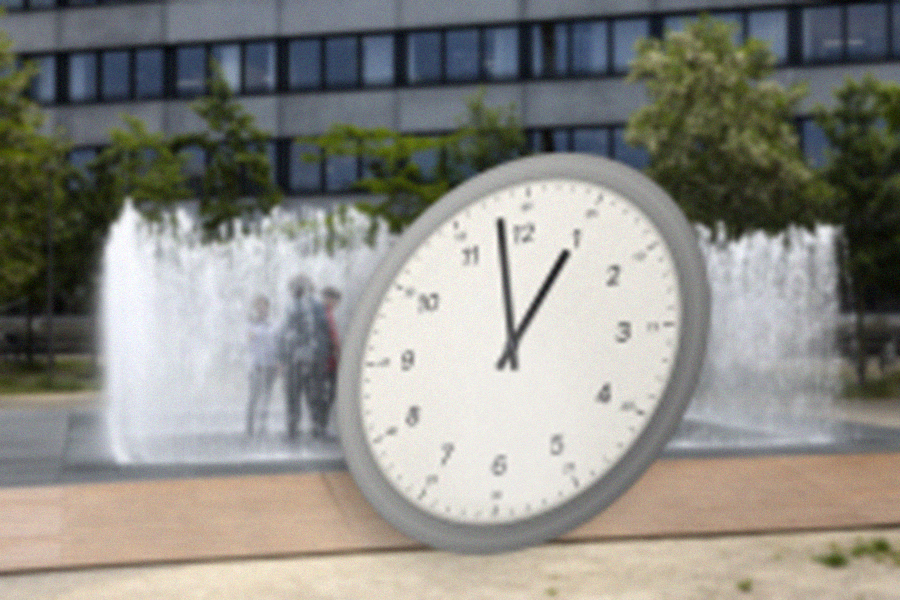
12h58
